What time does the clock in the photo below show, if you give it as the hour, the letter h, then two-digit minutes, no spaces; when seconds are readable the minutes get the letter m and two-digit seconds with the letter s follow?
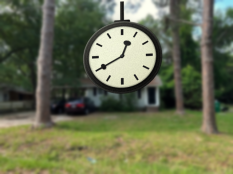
12h40
